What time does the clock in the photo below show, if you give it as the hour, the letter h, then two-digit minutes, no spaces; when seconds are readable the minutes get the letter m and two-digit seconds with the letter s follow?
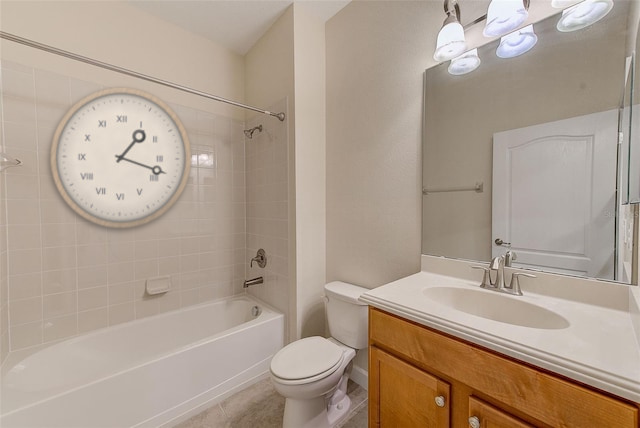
1h18
